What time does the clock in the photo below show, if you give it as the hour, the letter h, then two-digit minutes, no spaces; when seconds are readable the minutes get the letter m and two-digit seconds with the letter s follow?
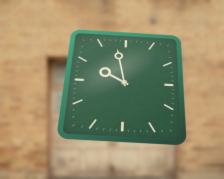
9h58
